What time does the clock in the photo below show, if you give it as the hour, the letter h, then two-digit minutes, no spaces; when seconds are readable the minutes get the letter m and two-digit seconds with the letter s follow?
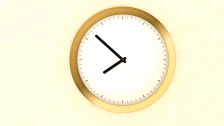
7h52
